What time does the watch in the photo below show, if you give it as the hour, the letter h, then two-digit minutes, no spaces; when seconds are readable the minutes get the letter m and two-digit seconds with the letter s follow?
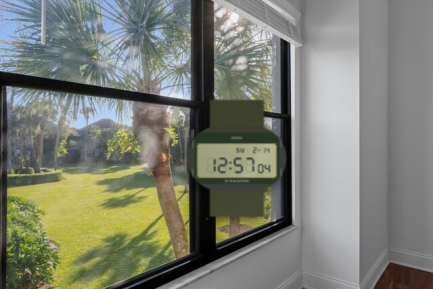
12h57m04s
